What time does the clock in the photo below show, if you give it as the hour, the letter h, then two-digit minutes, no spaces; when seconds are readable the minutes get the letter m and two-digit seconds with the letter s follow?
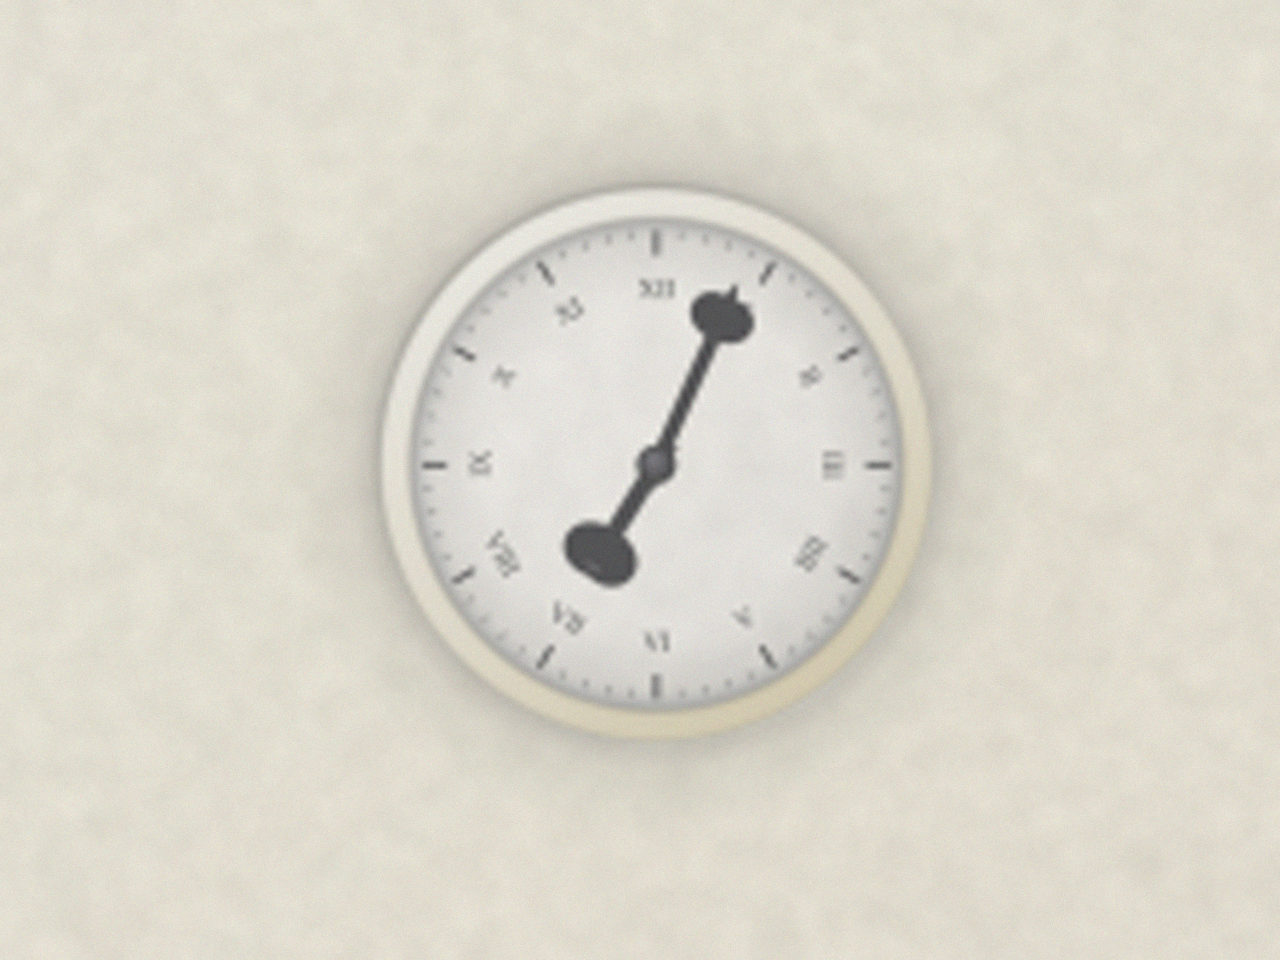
7h04
